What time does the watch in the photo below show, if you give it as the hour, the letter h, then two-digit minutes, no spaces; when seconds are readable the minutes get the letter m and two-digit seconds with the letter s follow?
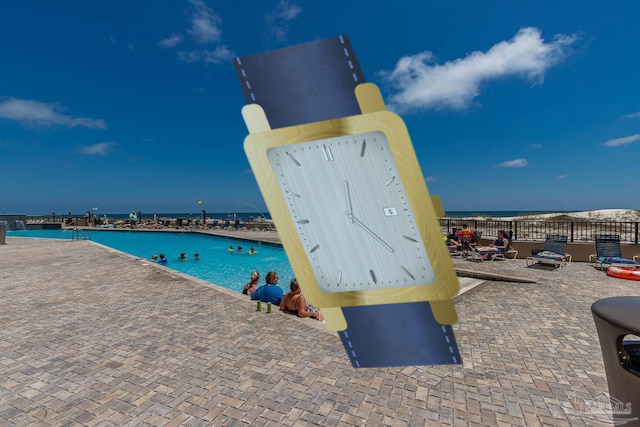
12h24
